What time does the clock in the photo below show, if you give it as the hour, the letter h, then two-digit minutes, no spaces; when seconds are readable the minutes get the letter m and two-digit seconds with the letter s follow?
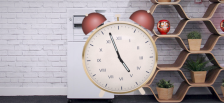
4h57
